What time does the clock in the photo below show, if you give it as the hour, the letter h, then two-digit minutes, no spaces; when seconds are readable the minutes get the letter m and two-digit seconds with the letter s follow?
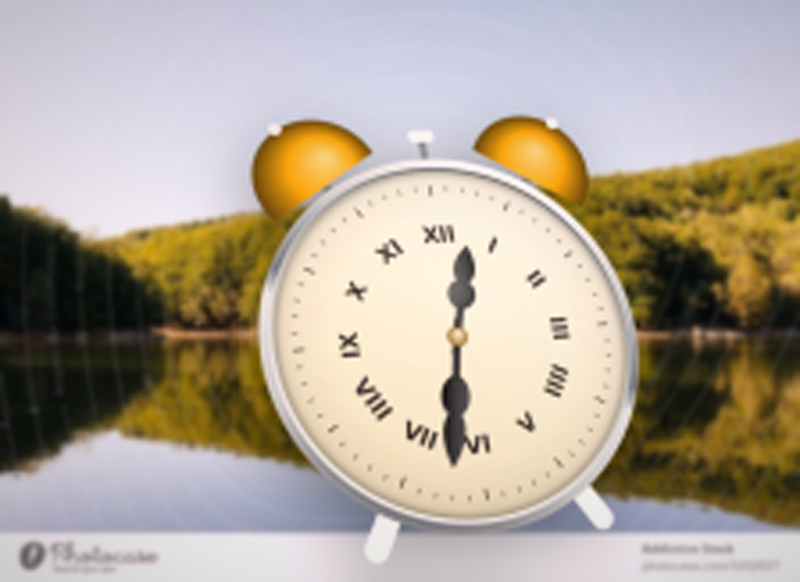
12h32
